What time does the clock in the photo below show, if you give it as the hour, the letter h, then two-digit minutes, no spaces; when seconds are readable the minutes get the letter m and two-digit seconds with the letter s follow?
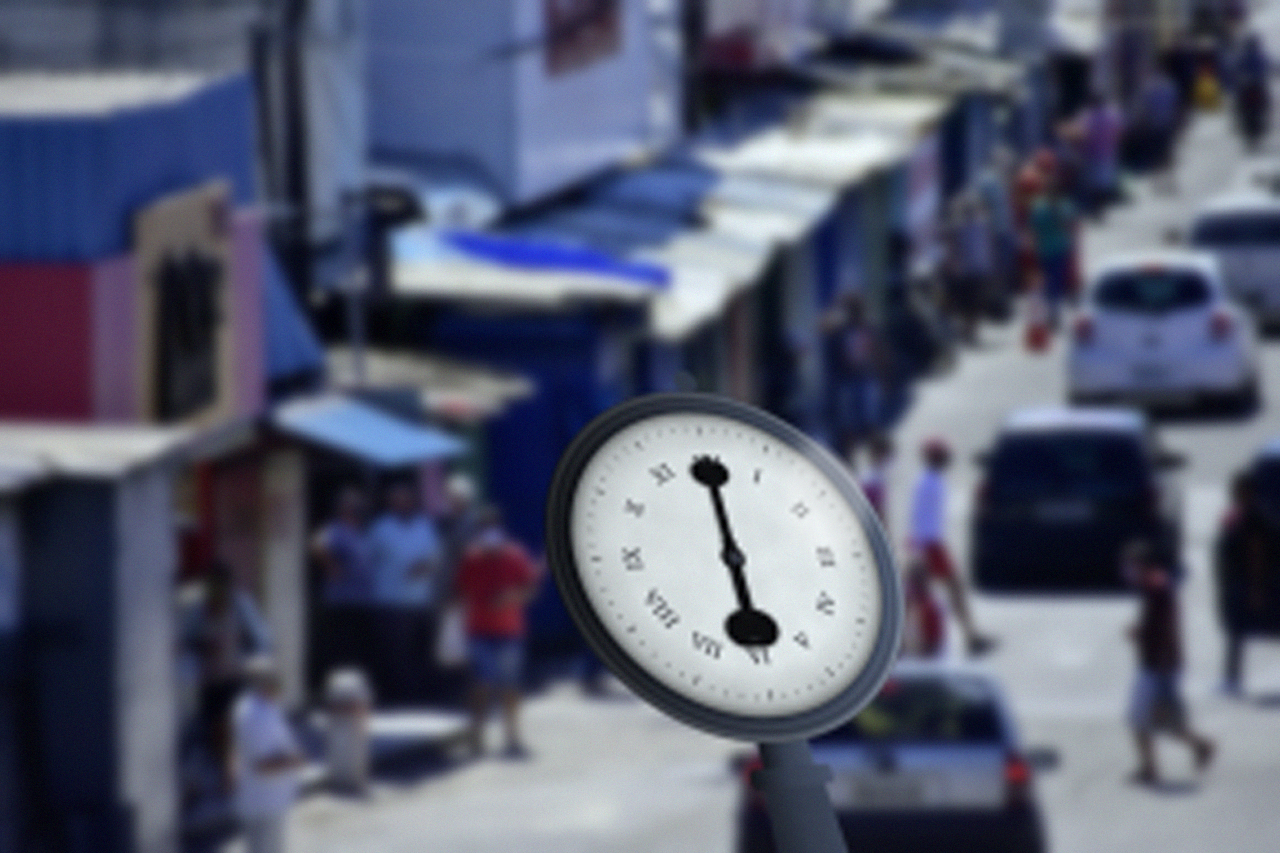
6h00
